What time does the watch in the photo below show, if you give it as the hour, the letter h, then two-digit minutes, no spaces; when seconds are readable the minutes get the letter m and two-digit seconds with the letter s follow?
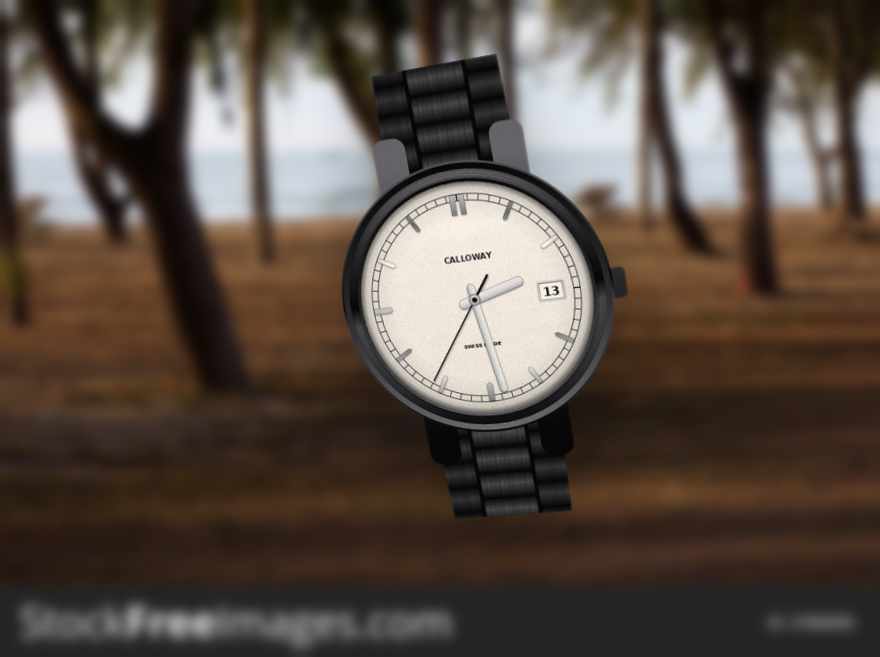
2h28m36s
